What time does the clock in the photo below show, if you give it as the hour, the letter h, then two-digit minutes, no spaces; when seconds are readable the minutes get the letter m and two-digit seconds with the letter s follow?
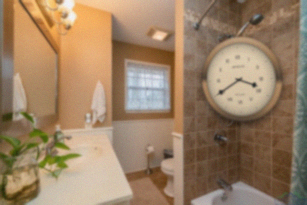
3h40
